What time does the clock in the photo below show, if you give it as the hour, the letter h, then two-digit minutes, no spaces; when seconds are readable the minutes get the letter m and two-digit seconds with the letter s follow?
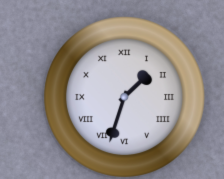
1h33
